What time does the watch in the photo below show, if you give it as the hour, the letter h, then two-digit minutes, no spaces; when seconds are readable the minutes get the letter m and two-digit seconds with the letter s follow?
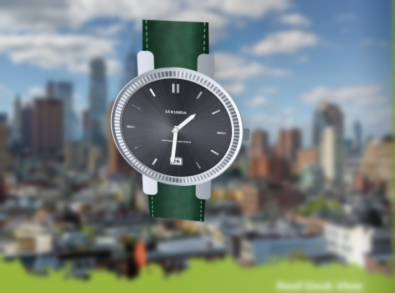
1h31
